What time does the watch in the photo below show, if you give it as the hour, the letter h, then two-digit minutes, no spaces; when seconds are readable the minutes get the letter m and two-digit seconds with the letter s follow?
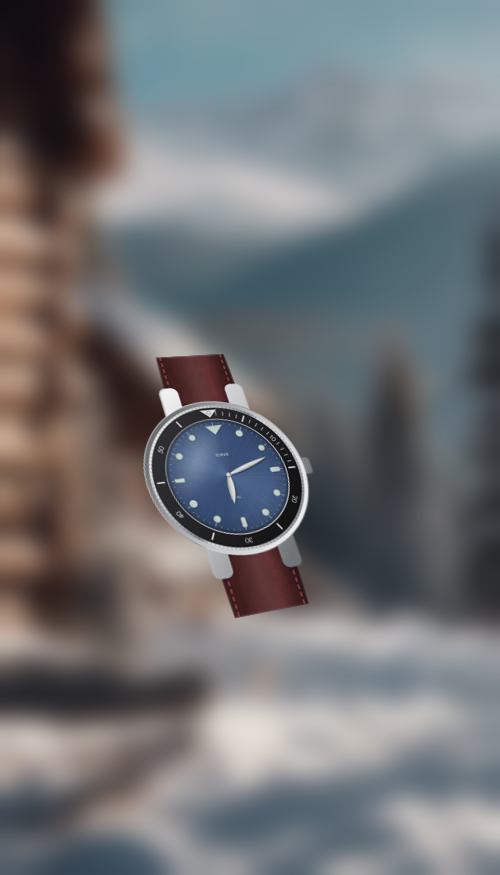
6h12
